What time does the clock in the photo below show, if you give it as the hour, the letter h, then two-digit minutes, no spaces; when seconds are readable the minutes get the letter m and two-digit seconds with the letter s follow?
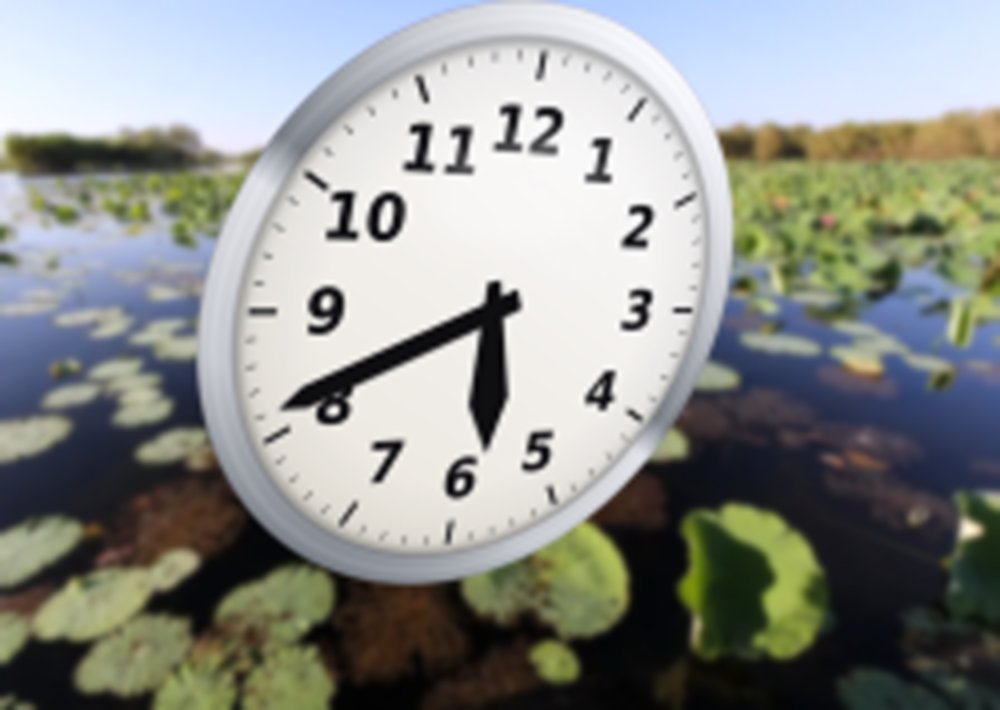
5h41
